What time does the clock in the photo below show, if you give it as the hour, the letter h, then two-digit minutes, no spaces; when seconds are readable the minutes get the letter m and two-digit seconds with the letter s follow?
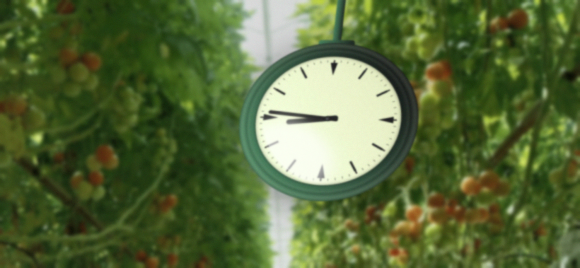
8h46
